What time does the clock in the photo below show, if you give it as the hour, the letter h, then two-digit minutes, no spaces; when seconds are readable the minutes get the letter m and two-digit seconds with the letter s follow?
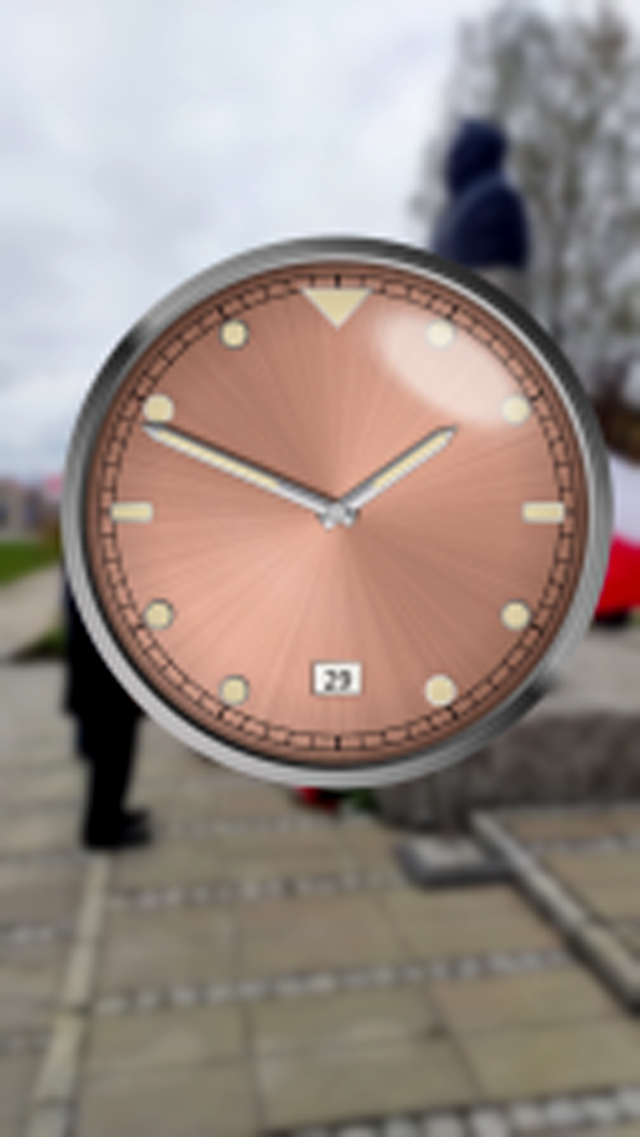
1h49
